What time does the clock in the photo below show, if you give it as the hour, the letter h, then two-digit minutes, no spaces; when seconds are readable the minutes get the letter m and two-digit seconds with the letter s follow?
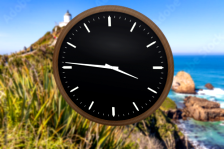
3h46
